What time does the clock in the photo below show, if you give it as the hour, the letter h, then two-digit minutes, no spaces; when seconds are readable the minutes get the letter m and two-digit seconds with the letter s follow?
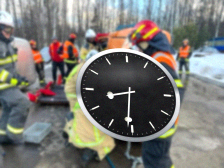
8h31
